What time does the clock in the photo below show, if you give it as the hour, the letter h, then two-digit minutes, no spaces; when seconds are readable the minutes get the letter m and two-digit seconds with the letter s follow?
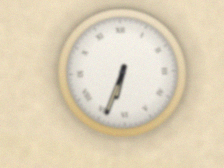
6h34
